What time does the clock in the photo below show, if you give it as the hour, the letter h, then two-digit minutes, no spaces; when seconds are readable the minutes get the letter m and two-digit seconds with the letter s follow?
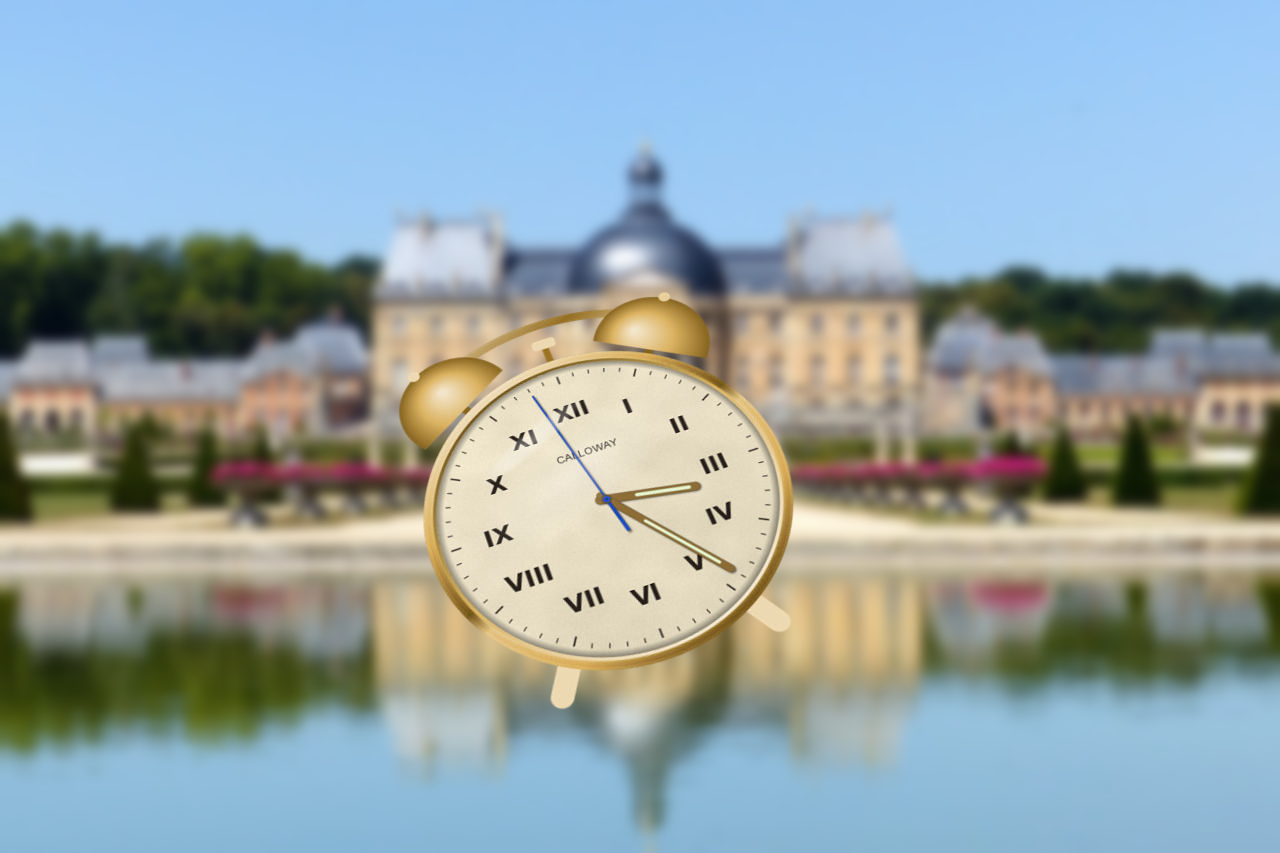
3h23m58s
